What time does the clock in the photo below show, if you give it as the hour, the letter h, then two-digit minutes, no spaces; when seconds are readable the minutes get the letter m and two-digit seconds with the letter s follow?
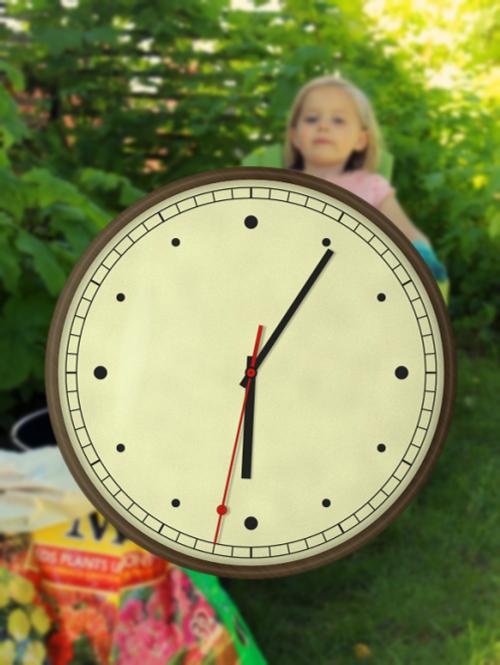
6h05m32s
